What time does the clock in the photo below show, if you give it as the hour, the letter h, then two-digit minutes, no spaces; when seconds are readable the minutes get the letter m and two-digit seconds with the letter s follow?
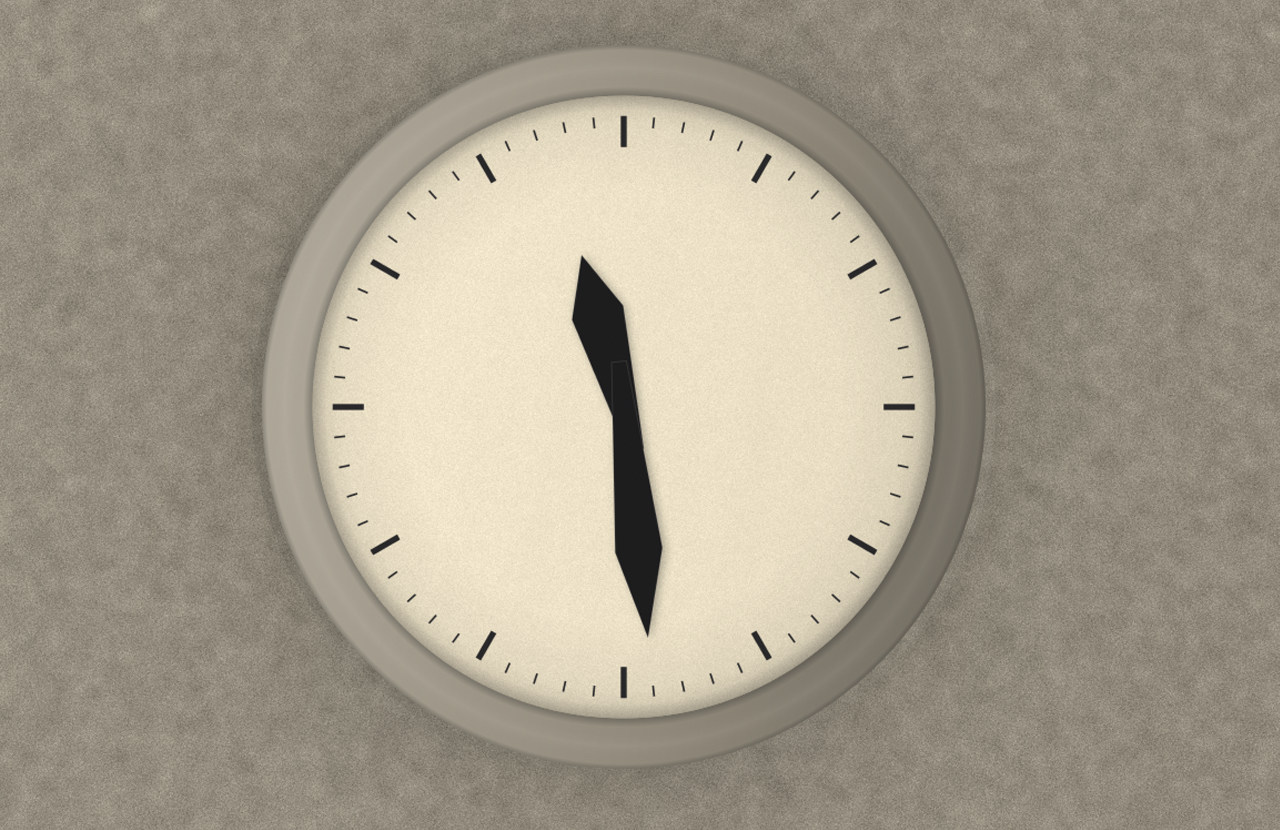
11h29
